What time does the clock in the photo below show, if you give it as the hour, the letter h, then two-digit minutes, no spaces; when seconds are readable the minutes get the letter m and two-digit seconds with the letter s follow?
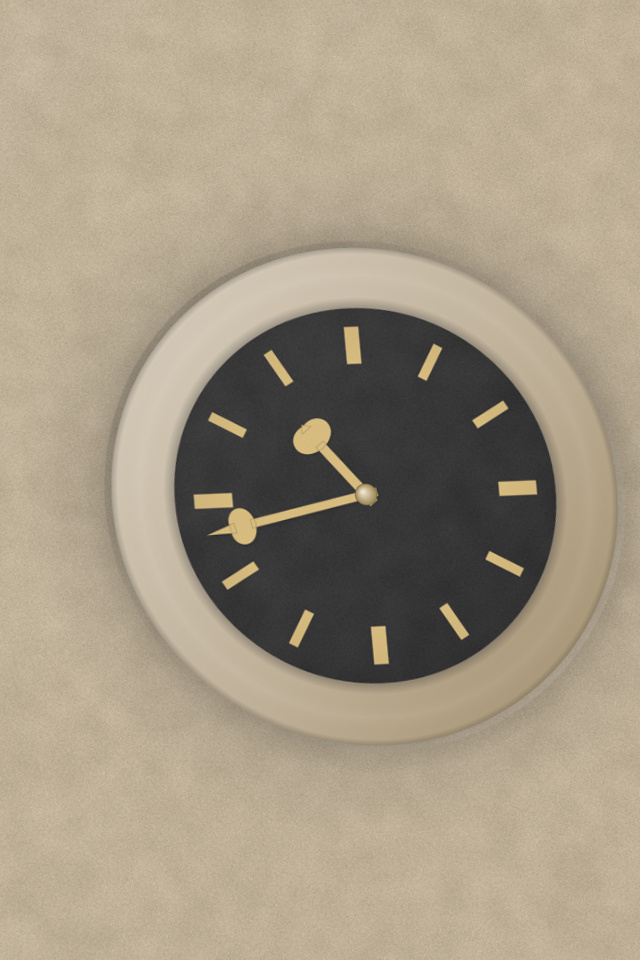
10h43
